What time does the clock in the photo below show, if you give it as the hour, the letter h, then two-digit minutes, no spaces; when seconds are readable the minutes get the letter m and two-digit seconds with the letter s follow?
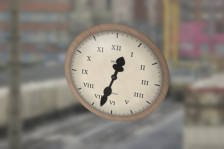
12h33
